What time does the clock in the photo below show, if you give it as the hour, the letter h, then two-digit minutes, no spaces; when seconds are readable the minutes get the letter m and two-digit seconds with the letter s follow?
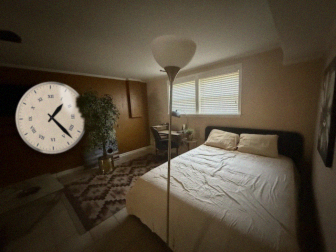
1h23
